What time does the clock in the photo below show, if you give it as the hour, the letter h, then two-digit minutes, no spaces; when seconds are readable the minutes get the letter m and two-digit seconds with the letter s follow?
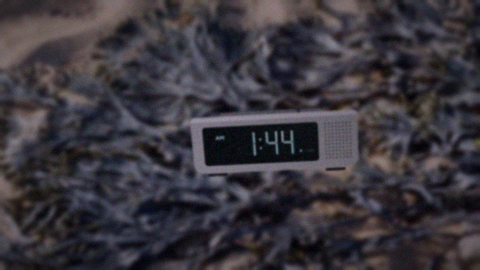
1h44
